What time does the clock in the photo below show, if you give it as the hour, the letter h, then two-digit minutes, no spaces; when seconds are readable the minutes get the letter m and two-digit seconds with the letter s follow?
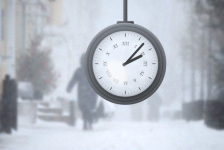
2h07
